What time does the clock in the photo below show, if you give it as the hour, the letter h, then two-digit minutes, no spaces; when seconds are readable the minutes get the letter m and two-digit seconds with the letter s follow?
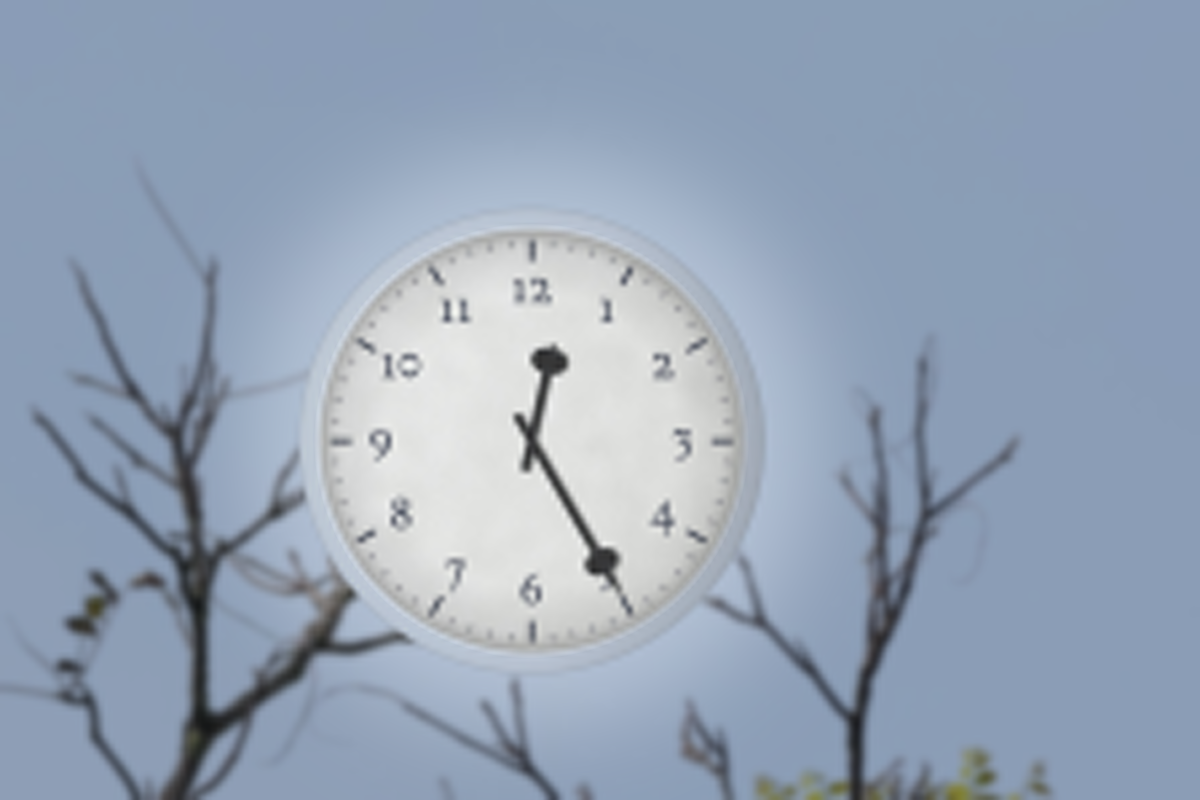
12h25
